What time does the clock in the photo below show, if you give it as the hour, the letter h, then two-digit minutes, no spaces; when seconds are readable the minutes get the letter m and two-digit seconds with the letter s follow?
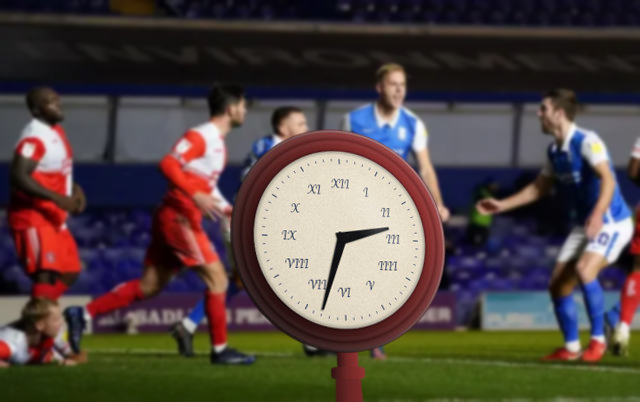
2h33
